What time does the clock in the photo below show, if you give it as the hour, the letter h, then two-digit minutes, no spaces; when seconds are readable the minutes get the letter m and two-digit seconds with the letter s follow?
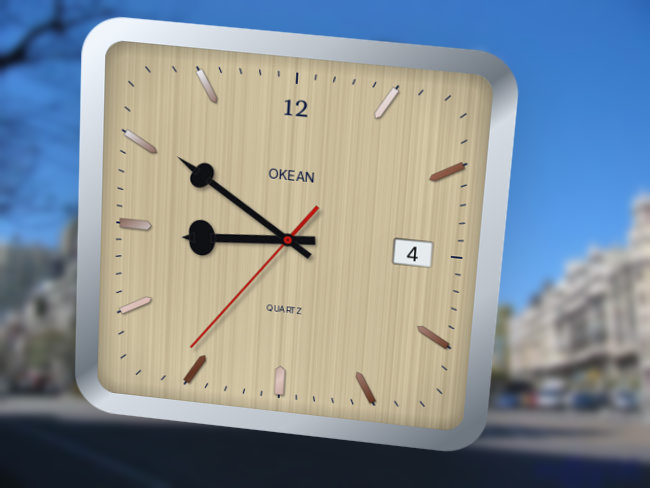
8h50m36s
